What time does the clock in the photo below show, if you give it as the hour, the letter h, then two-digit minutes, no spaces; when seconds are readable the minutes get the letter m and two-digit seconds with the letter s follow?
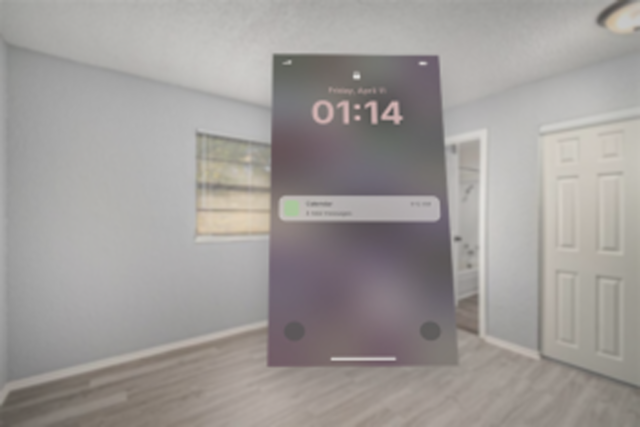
1h14
